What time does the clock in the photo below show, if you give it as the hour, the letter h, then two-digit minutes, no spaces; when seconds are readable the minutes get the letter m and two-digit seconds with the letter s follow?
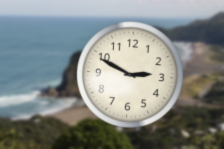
2h49
